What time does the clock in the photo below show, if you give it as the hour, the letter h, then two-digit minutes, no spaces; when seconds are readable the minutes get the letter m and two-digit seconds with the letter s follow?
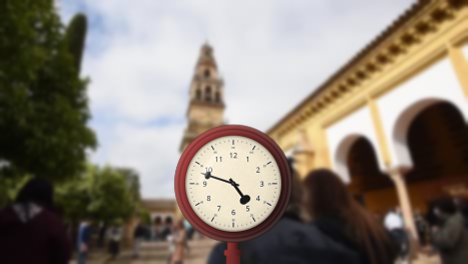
4h48
